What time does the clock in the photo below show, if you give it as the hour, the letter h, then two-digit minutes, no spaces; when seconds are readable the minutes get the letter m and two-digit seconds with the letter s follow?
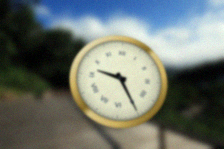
9h25
